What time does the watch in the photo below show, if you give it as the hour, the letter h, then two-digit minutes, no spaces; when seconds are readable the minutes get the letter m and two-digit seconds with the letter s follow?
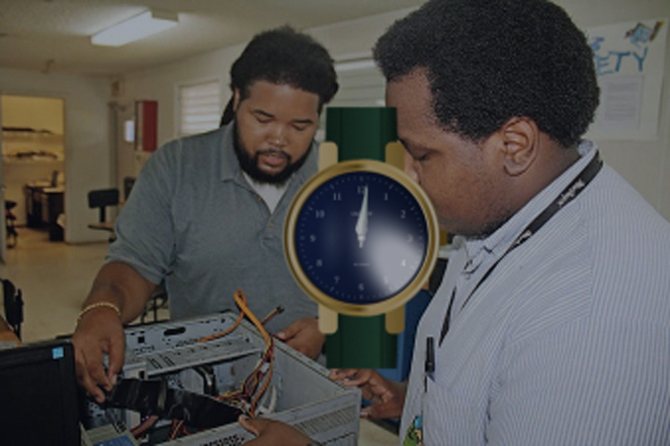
12h01
